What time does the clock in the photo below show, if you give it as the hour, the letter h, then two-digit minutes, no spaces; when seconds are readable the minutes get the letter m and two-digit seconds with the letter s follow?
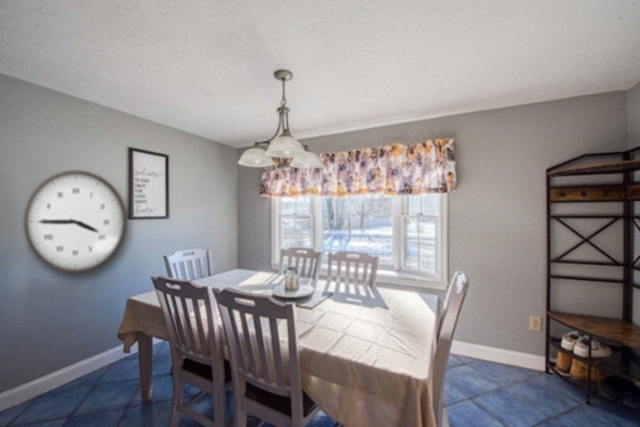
3h45
